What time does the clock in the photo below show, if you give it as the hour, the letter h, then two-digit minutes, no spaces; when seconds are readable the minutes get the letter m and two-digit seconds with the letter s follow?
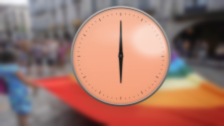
6h00
